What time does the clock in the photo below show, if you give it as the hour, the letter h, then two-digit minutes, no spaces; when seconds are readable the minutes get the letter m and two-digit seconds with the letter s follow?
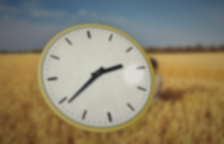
2h39
